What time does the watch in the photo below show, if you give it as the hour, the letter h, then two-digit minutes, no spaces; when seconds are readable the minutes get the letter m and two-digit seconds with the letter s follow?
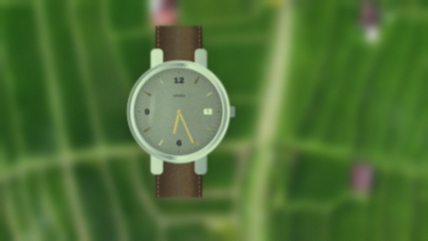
6h26
